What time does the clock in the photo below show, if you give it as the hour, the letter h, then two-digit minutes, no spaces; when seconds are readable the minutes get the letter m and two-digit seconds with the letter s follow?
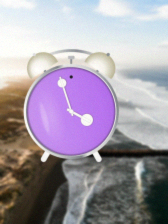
3h57
